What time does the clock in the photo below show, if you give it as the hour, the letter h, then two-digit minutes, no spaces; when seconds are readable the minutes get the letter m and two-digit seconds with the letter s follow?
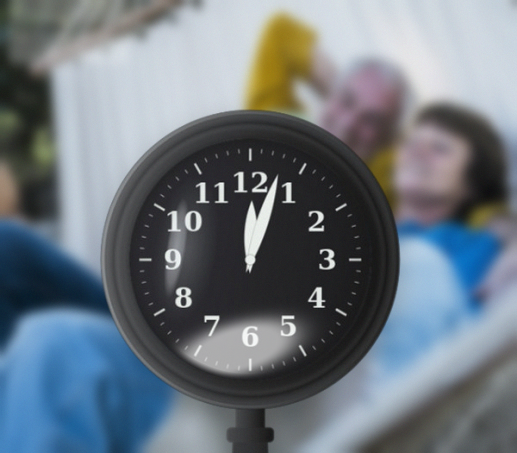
12h03
